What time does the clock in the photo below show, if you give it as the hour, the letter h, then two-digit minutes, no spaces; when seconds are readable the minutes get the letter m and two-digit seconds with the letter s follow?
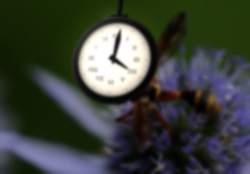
4h01
